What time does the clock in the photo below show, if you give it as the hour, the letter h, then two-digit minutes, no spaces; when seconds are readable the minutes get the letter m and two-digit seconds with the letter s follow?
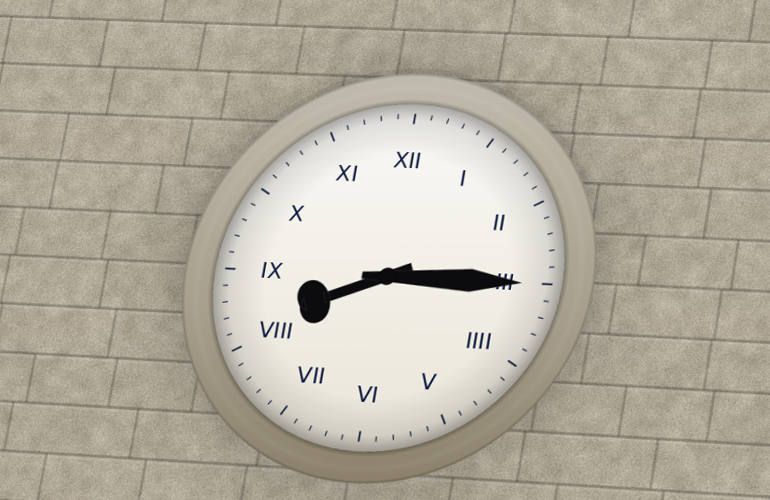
8h15
